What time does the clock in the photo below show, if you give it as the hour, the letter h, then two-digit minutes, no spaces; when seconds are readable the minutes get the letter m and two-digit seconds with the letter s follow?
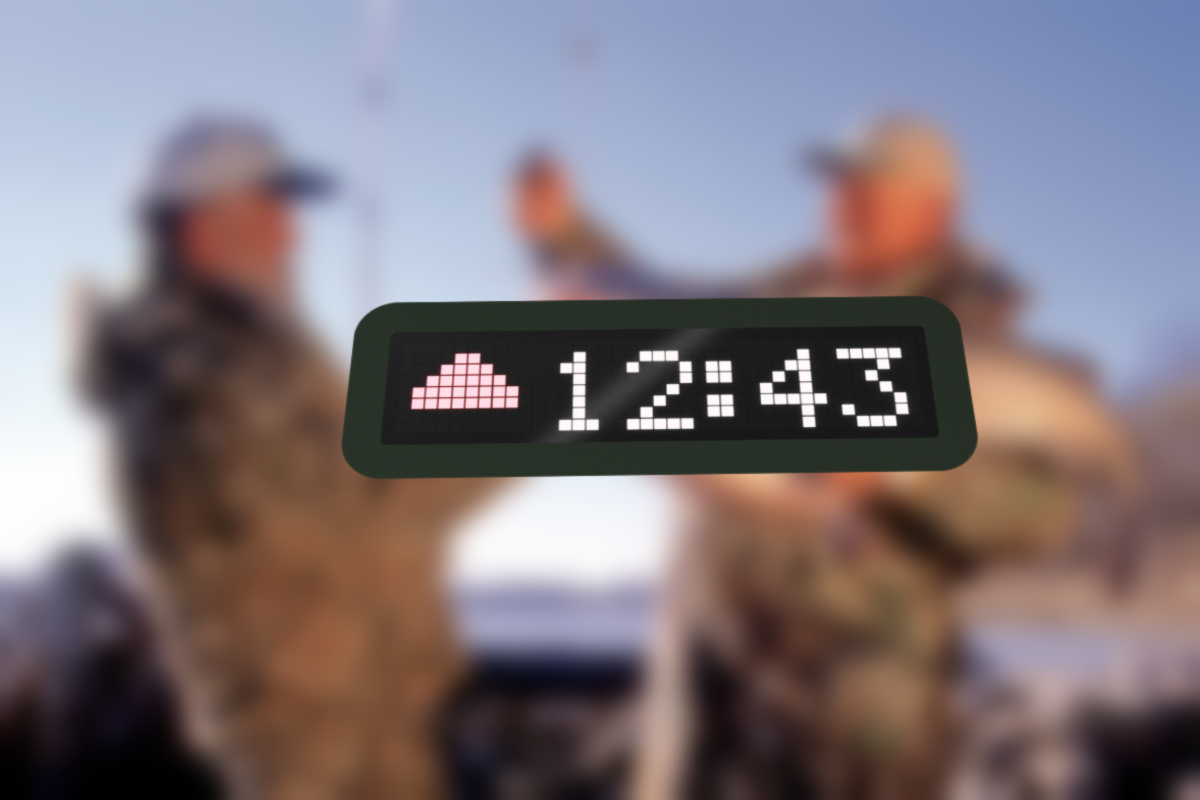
12h43
